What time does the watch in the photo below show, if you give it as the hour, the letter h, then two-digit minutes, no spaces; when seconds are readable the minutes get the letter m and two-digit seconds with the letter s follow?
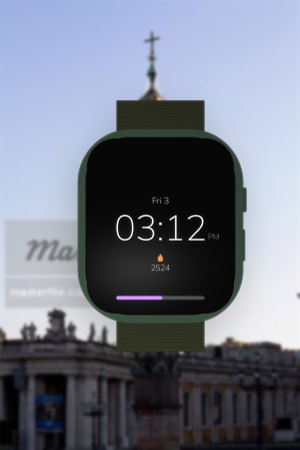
3h12
